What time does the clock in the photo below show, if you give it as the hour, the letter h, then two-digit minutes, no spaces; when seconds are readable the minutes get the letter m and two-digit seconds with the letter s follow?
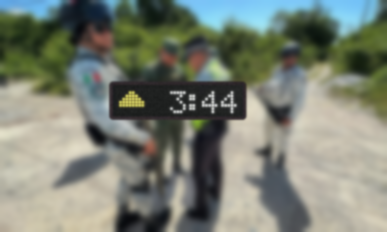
3h44
